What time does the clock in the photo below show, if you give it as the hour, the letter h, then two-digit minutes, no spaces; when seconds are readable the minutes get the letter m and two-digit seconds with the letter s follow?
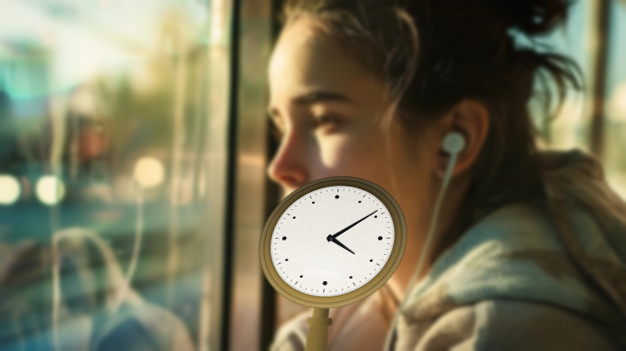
4h09
